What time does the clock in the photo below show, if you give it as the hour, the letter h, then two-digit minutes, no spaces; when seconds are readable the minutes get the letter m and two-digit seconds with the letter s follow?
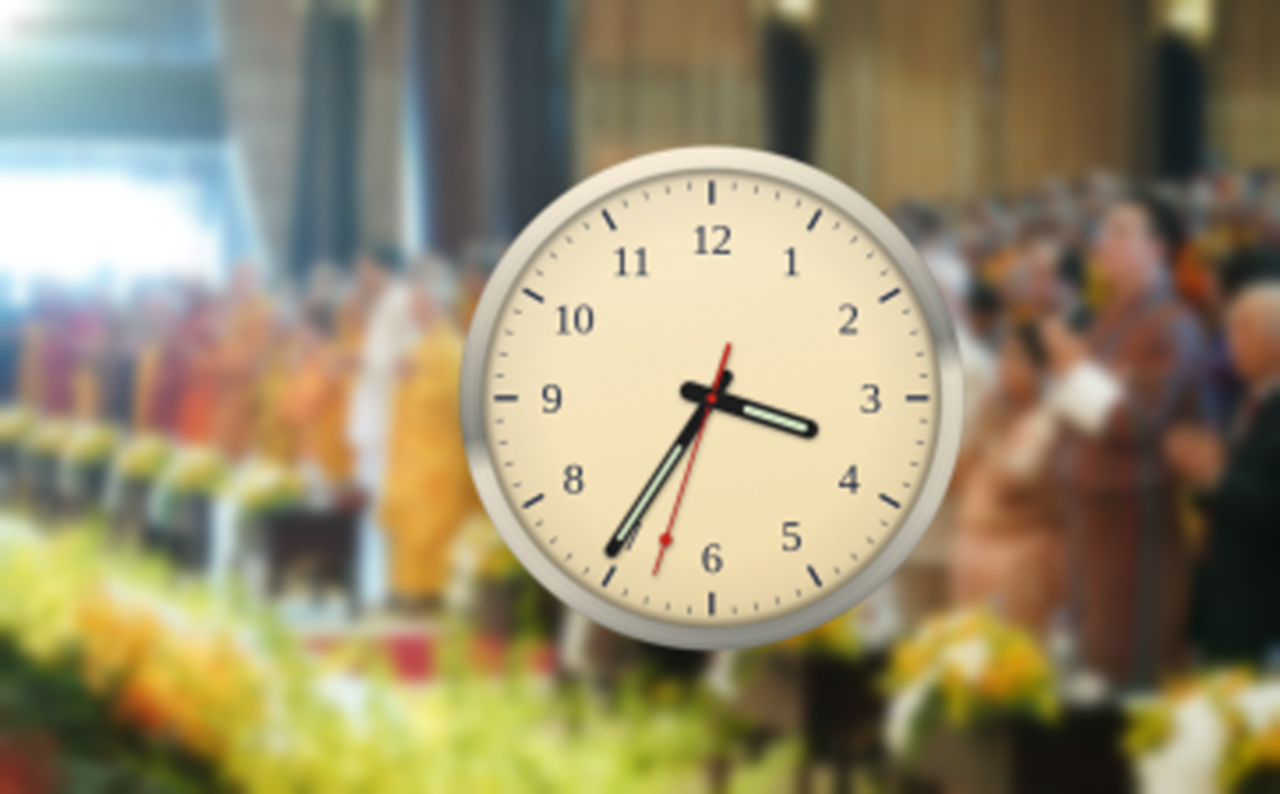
3h35m33s
